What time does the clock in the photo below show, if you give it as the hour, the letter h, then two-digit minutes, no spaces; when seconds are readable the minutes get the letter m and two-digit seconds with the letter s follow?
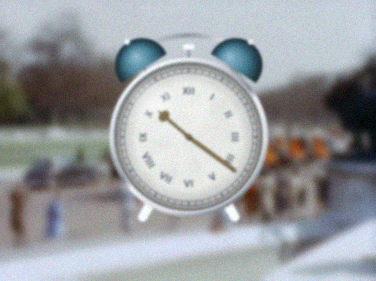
10h21
